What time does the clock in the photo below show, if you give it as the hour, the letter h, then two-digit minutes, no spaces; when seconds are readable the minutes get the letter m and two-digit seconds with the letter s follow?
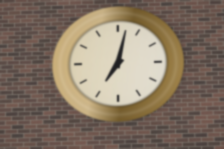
7h02
